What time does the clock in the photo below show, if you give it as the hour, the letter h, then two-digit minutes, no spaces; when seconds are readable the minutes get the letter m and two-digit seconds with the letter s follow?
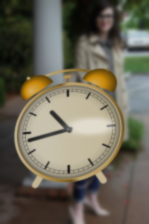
10h43
